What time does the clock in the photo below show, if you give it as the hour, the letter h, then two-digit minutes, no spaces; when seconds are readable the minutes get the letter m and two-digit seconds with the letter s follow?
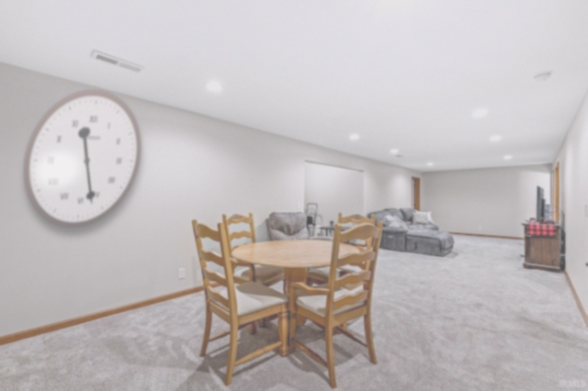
11h27
